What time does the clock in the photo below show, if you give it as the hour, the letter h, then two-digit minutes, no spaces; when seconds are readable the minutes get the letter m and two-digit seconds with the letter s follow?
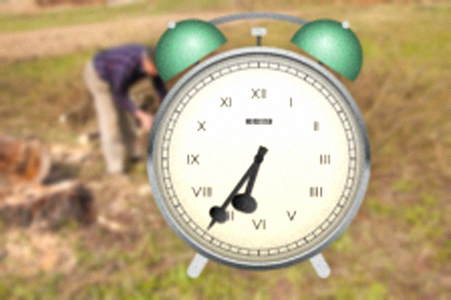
6h36
